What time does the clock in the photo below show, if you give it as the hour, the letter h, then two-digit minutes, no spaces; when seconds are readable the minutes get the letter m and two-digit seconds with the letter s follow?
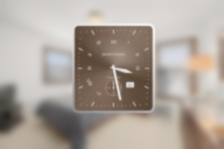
3h28
